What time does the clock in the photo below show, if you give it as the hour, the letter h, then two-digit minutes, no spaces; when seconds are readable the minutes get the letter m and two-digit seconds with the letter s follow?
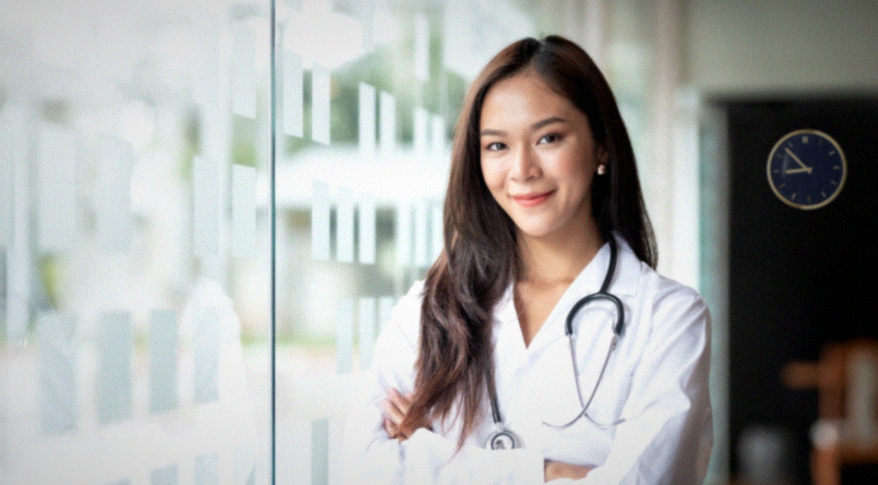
8h53
